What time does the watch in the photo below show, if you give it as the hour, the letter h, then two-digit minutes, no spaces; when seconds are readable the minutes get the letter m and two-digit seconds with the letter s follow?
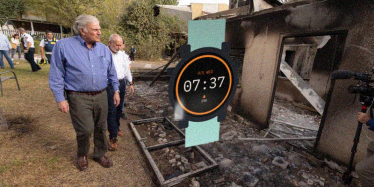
7h37
